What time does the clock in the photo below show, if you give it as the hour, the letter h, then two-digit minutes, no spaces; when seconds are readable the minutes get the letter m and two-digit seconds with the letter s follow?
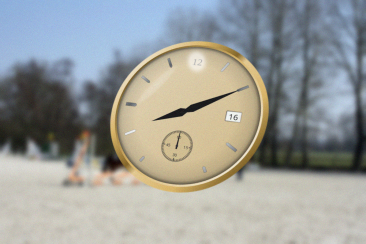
8h10
